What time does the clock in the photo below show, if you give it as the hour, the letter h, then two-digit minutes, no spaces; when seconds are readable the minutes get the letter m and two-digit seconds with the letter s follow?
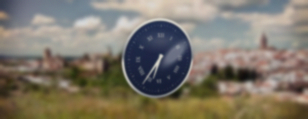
6h36
